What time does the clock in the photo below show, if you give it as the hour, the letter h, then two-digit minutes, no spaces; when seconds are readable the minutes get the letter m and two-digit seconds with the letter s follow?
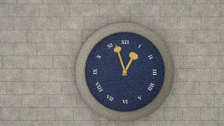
12h57
